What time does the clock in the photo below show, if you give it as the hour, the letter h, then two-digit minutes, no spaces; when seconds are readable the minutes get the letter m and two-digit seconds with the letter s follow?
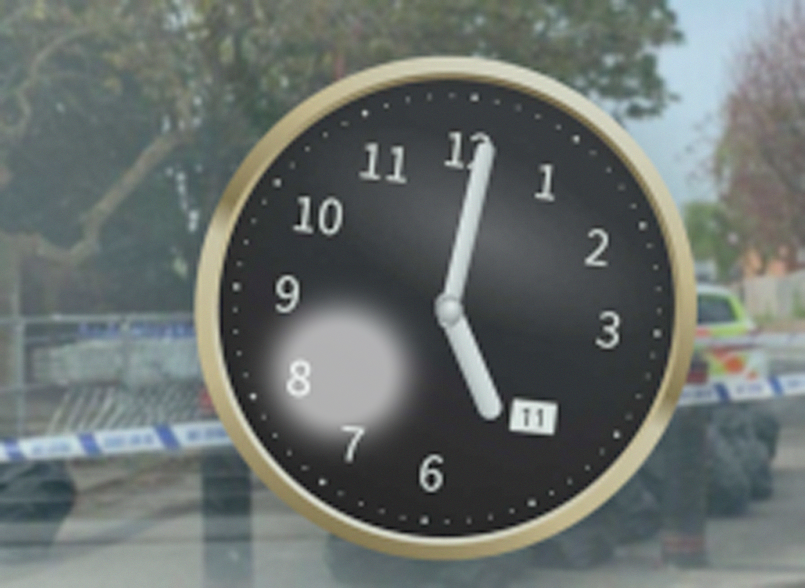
5h01
